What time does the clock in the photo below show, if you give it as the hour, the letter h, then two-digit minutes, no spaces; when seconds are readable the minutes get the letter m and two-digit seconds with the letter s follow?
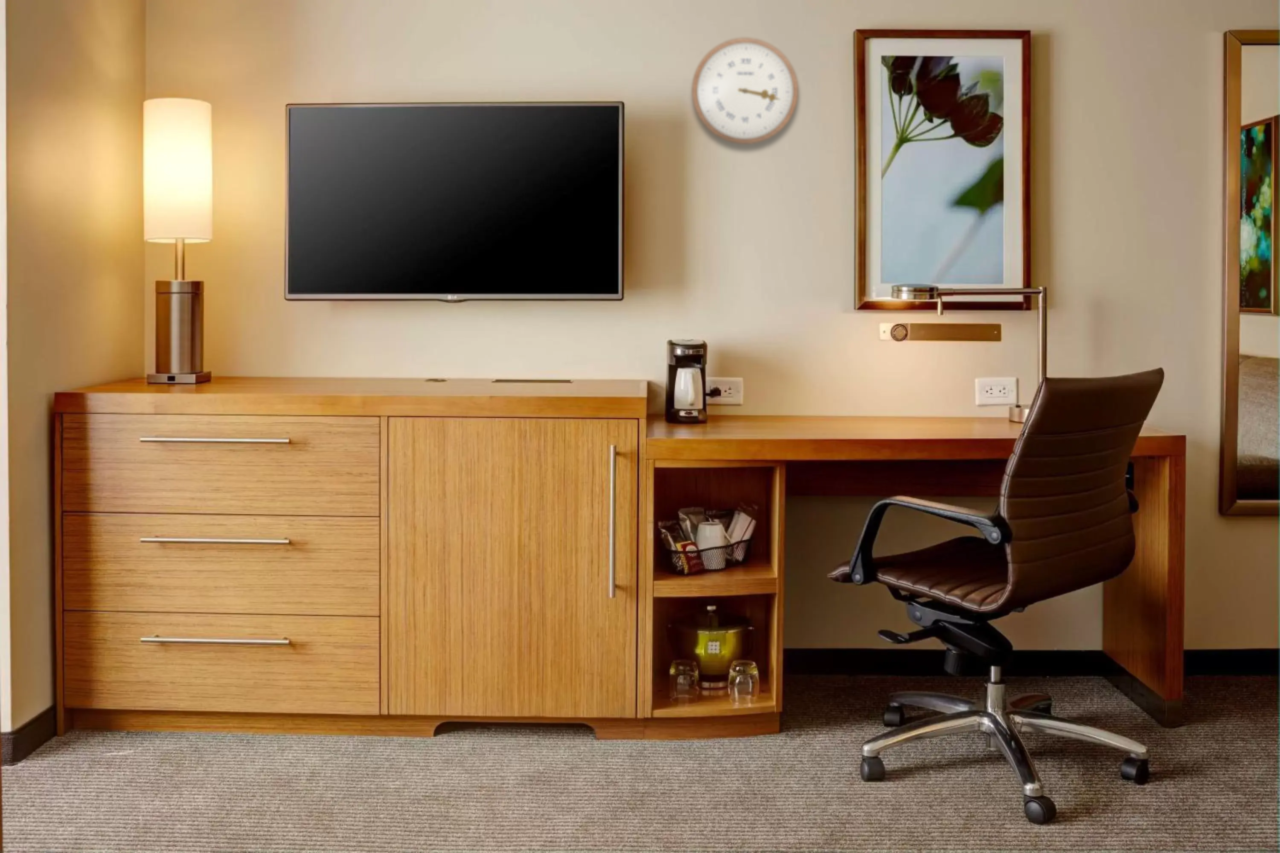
3h17
